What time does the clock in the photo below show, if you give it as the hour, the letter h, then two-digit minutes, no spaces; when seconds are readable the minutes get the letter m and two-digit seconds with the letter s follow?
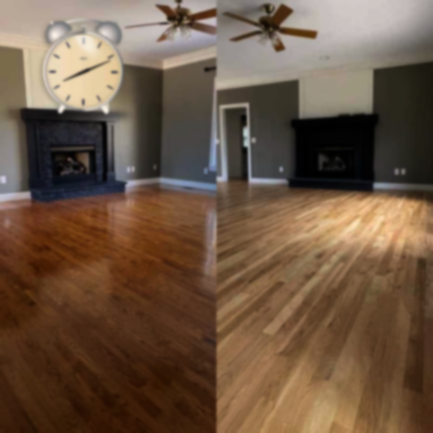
8h11
